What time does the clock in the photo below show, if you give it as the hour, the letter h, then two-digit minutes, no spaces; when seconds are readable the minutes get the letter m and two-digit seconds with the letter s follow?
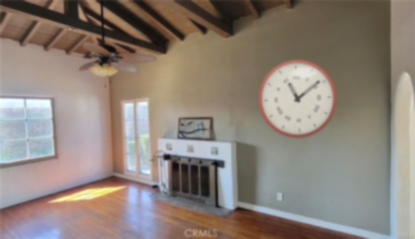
11h09
